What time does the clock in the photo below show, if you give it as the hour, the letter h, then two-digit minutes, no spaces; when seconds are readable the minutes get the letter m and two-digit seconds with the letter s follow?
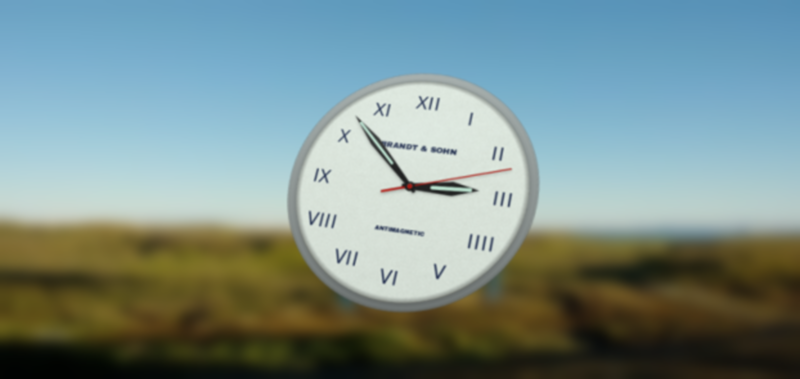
2h52m12s
